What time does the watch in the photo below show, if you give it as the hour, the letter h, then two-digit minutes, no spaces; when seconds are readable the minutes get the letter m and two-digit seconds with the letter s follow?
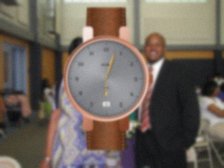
6h03
